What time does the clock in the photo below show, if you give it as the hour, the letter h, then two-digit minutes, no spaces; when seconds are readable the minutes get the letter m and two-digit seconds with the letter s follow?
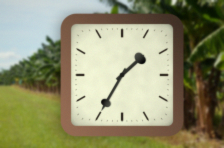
1h35
